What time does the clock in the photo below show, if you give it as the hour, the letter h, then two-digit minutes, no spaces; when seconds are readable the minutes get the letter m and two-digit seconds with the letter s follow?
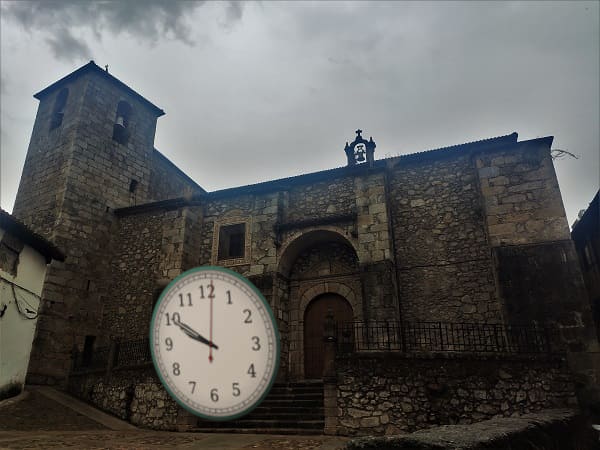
9h50m01s
